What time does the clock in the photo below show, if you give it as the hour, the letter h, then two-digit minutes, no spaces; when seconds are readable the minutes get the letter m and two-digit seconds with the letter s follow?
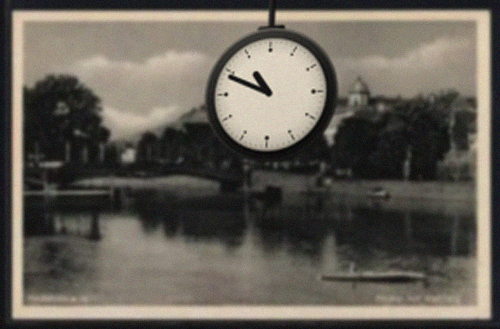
10h49
